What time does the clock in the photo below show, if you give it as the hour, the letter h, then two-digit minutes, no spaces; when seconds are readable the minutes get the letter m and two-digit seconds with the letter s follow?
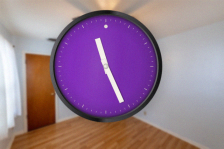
11h26
